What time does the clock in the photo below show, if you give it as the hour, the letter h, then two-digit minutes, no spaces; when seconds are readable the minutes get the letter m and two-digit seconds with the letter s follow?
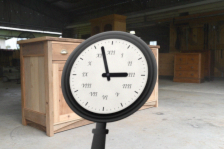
2h57
